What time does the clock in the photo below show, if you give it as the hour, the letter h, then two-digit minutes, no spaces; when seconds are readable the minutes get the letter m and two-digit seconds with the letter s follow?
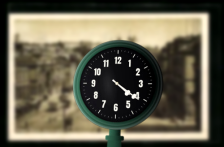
4h21
